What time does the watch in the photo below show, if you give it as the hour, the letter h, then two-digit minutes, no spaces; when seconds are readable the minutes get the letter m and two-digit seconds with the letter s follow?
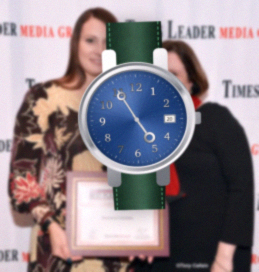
4h55
